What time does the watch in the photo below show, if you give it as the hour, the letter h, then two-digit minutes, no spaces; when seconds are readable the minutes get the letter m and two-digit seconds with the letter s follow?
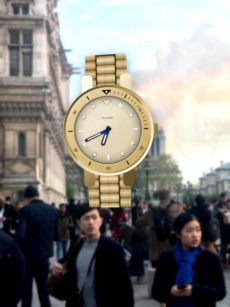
6h41
